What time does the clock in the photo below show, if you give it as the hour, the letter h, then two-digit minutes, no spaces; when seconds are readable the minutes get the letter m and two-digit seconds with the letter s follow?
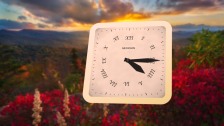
4h15
